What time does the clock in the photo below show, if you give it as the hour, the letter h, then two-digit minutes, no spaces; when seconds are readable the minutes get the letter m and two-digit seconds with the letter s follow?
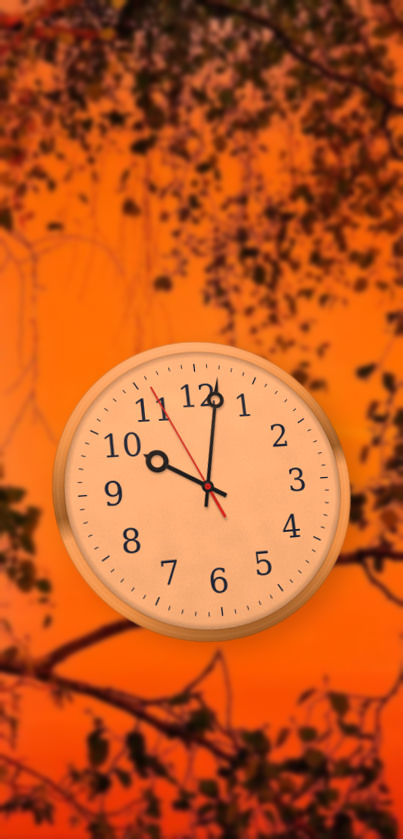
10h01m56s
